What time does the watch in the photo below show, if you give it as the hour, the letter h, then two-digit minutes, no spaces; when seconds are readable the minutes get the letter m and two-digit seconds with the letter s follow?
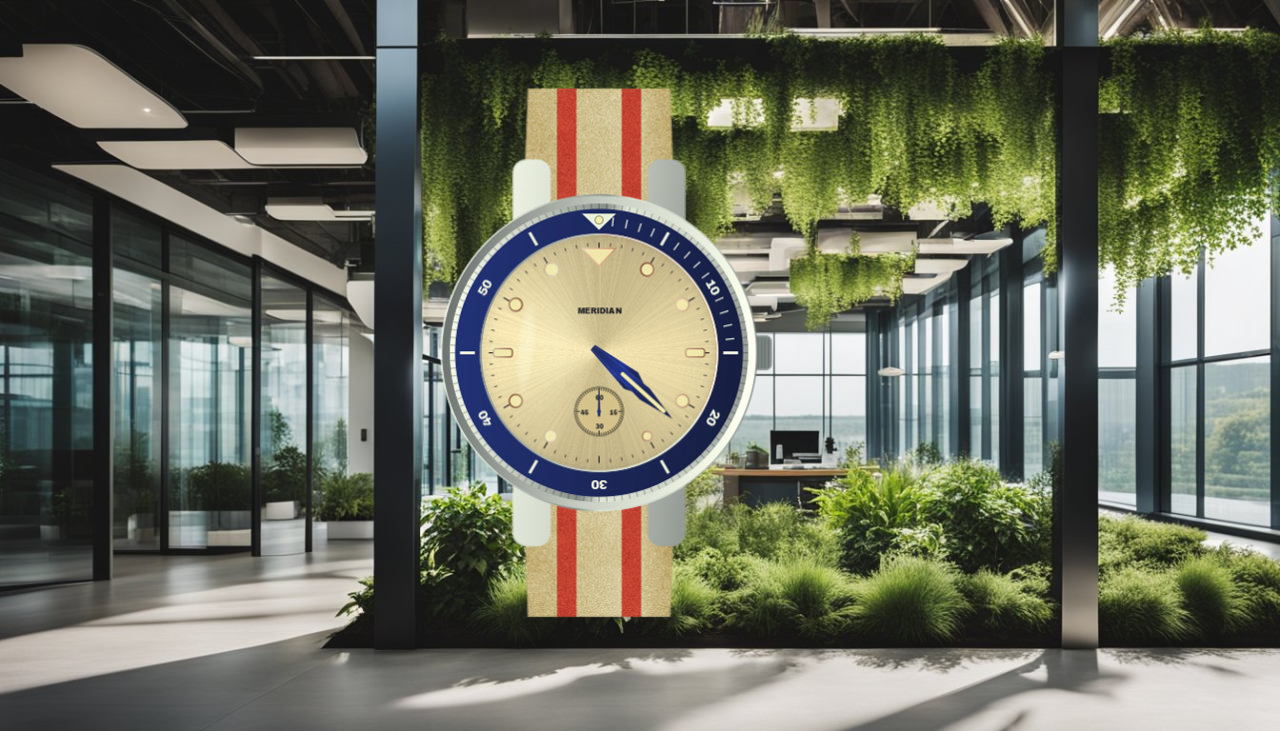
4h22
